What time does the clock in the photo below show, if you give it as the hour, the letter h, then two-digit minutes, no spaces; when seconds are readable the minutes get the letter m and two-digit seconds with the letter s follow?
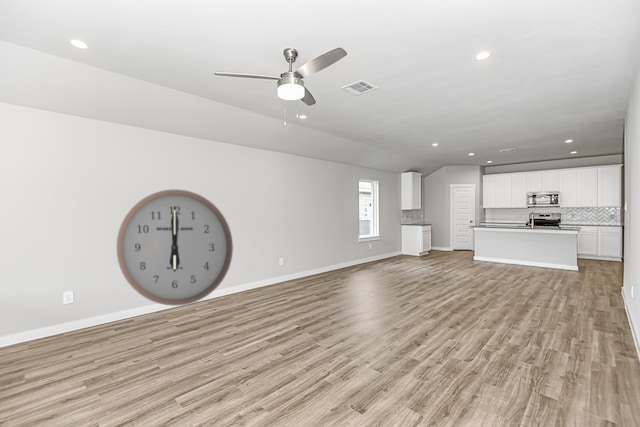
6h00
